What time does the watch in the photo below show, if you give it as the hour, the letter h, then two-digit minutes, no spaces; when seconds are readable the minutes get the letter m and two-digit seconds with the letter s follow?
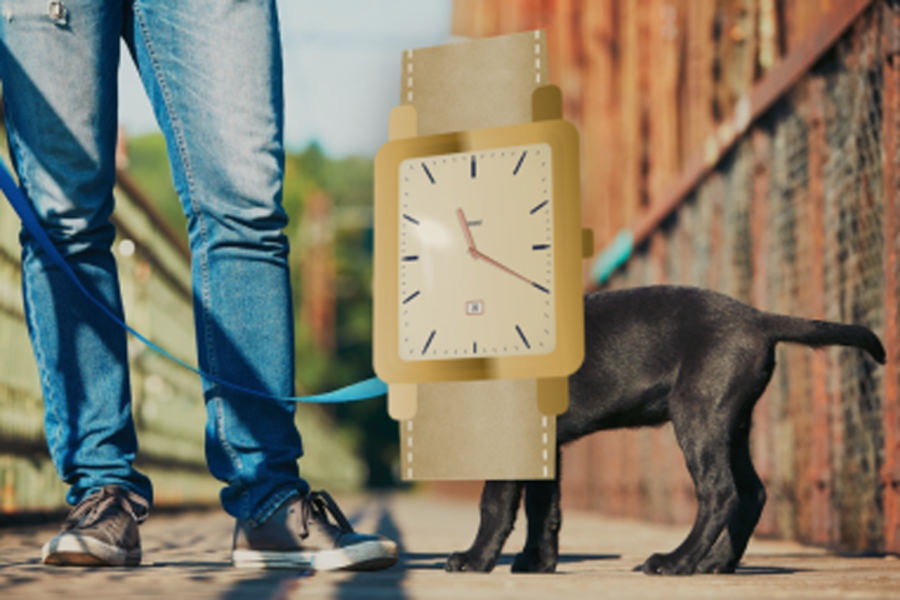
11h20
